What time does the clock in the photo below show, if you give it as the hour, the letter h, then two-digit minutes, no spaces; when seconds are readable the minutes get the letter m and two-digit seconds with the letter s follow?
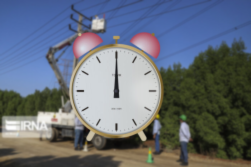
12h00
